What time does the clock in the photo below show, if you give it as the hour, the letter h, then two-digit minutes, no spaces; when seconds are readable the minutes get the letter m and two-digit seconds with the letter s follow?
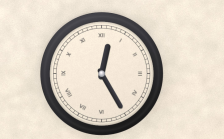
12h25
